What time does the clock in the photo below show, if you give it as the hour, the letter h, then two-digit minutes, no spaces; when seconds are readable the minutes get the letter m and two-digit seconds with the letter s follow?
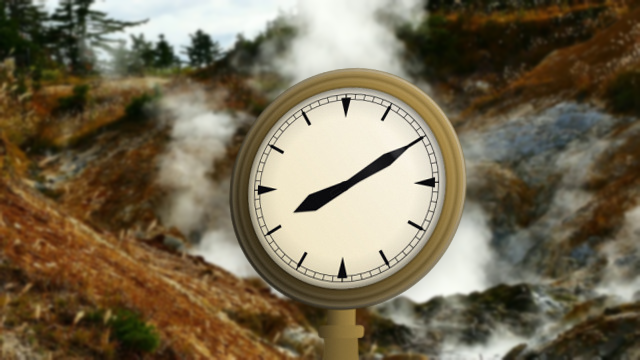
8h10
